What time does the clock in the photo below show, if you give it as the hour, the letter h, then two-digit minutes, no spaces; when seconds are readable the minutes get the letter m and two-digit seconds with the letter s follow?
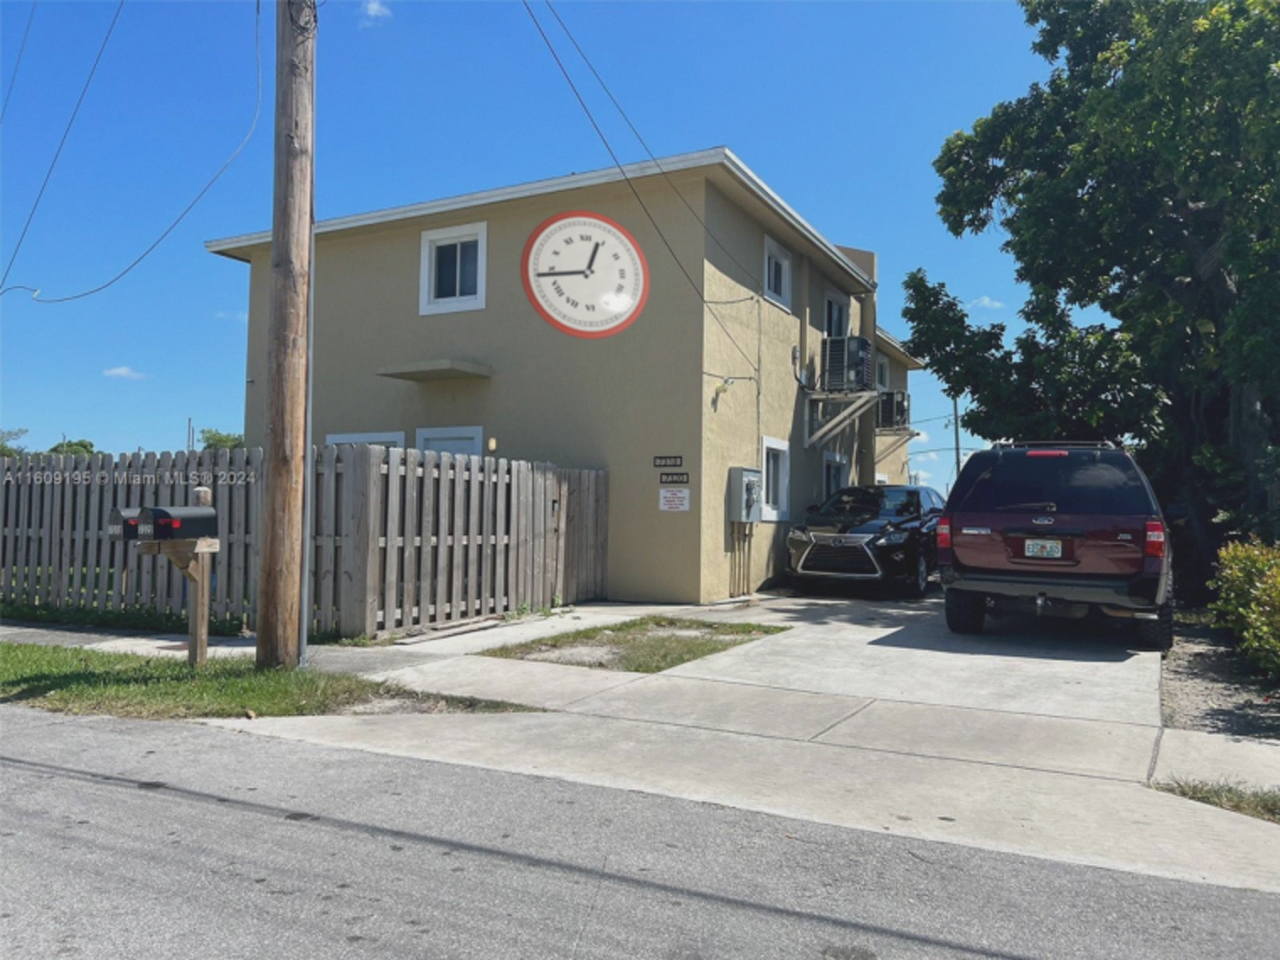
12h44
